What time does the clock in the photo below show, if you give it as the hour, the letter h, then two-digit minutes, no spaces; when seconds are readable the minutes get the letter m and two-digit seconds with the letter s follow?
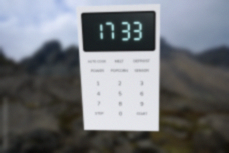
17h33
